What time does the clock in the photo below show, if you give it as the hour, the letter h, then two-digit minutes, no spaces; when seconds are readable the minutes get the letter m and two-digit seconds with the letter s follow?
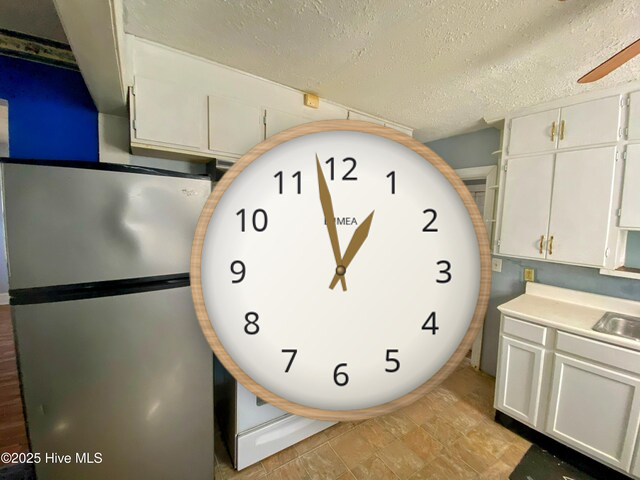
12h58
